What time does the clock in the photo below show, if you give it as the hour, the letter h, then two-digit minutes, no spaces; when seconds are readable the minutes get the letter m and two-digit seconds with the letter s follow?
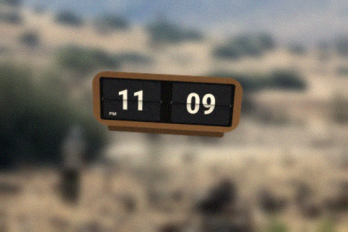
11h09
